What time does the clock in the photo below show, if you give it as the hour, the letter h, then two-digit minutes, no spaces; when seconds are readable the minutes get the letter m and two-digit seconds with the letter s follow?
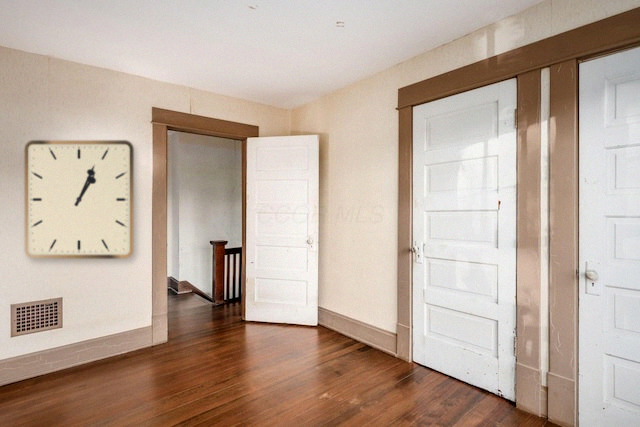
1h04
